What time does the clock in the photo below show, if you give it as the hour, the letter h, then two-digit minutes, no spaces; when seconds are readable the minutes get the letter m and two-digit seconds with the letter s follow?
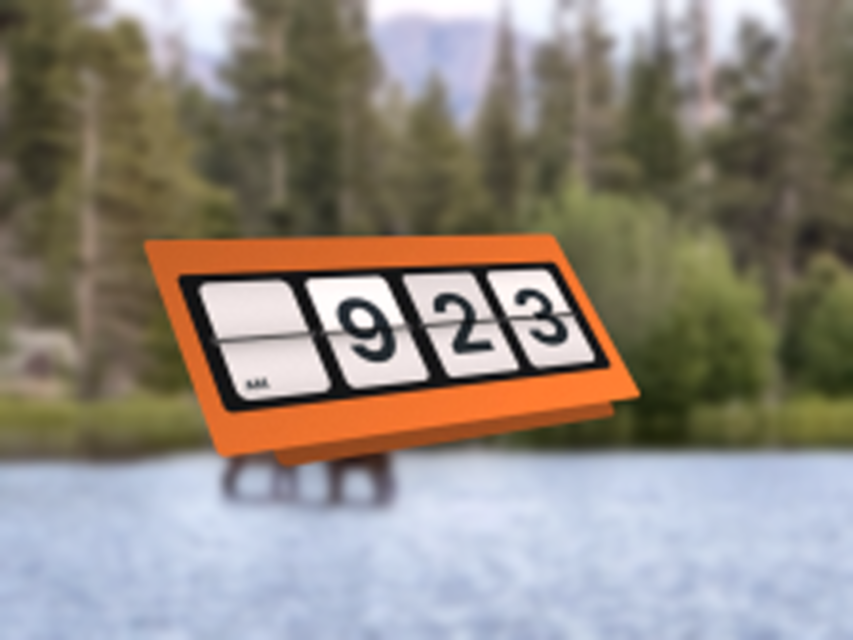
9h23
